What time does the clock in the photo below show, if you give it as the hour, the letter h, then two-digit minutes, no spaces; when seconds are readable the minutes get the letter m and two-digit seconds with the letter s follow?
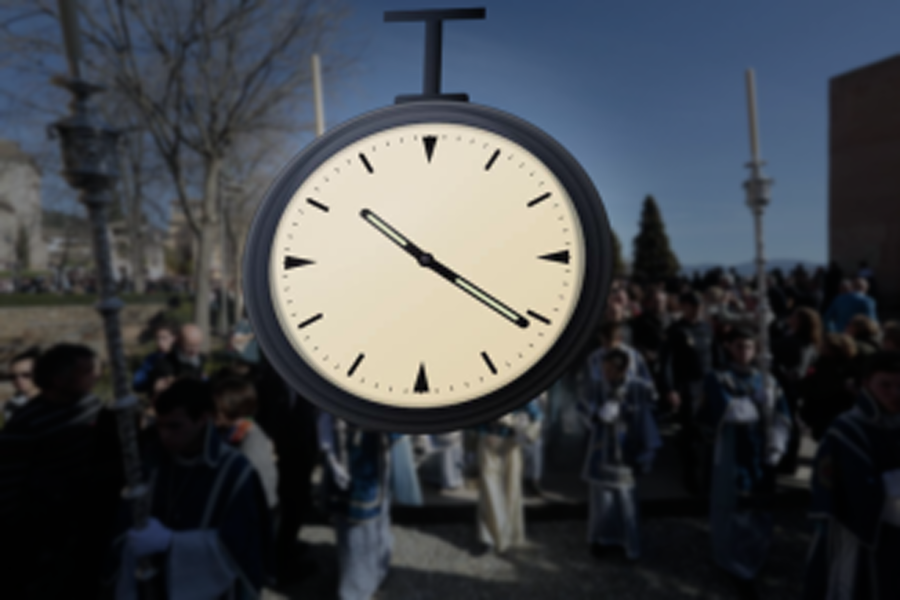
10h21
